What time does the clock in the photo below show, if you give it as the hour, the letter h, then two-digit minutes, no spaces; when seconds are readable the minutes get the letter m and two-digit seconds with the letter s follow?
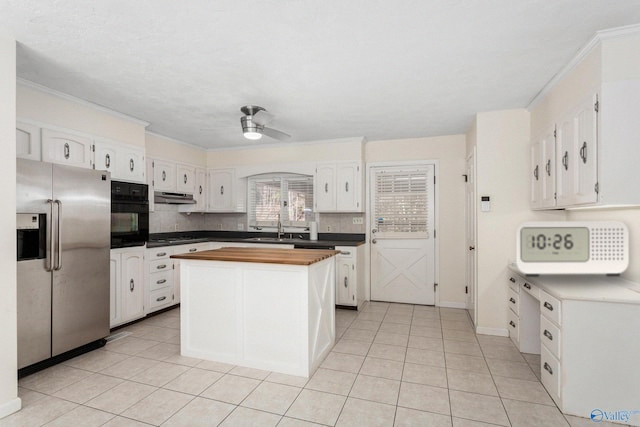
10h26
